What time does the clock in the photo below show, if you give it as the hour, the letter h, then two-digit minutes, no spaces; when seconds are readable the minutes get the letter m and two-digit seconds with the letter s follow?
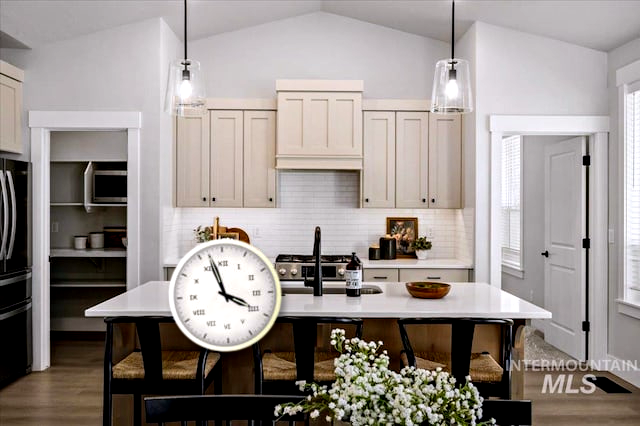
3h57
